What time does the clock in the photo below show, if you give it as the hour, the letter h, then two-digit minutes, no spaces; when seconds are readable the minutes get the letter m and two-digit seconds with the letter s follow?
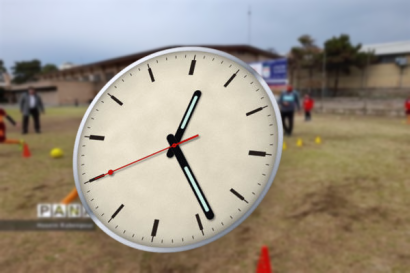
12h23m40s
